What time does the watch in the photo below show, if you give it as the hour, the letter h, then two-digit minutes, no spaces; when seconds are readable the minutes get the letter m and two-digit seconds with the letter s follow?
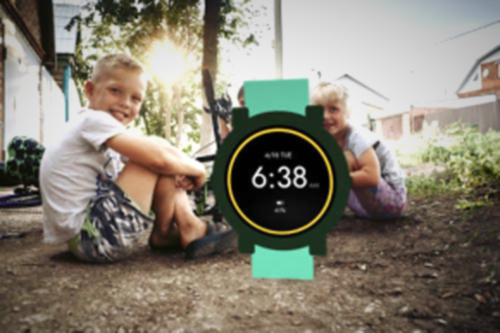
6h38
